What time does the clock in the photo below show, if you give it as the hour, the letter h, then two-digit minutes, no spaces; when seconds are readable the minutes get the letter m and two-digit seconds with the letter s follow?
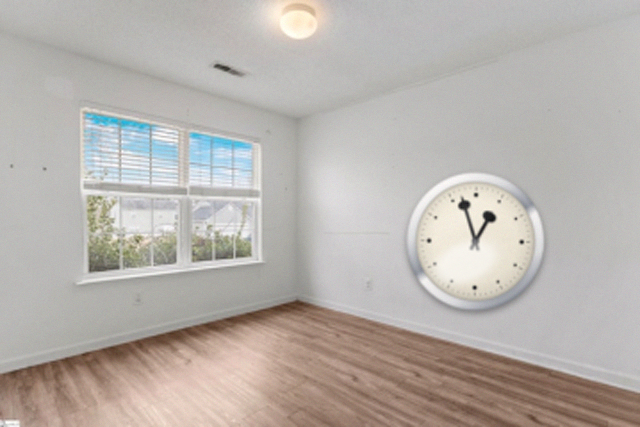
12h57
